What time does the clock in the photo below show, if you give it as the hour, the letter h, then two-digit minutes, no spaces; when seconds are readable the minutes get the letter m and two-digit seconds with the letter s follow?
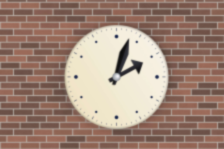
2h03
